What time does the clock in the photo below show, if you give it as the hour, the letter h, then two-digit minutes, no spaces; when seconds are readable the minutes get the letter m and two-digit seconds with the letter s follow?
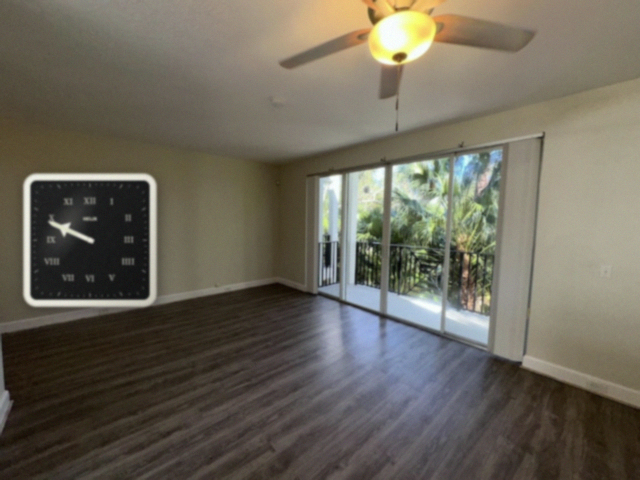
9h49
